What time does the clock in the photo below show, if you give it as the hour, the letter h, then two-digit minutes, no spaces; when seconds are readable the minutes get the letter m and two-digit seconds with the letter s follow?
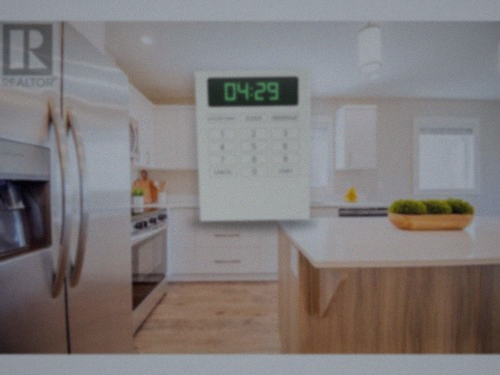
4h29
